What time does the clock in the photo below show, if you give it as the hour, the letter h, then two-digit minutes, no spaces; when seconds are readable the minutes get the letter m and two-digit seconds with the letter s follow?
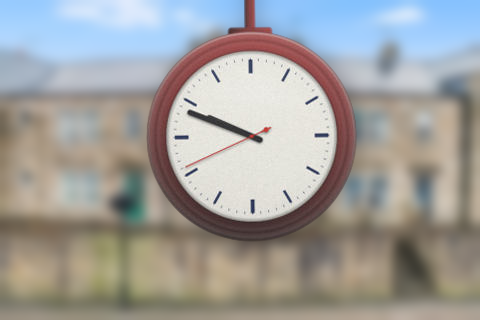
9h48m41s
